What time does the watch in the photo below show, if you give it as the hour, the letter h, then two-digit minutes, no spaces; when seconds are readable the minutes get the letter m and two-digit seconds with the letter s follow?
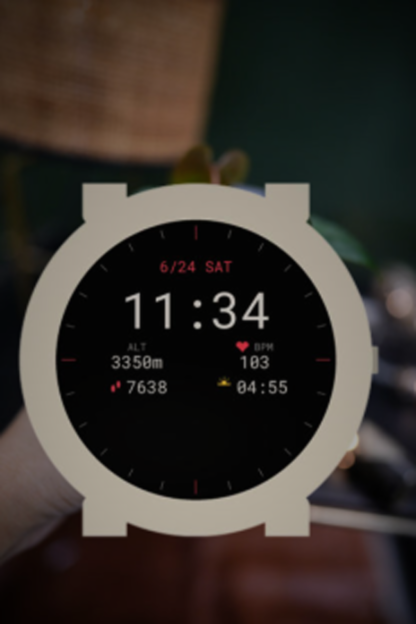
11h34
